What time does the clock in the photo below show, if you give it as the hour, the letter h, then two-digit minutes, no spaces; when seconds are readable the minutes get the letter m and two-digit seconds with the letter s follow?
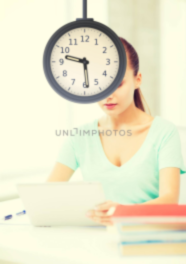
9h29
